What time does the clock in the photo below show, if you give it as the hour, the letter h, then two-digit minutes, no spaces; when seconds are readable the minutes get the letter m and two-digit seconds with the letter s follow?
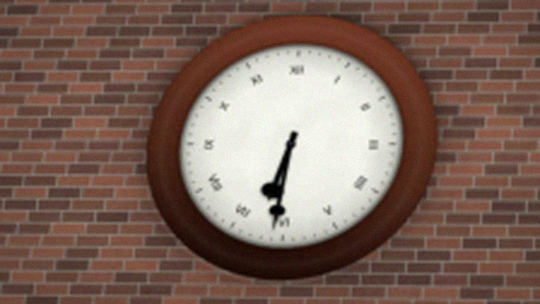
6h31
